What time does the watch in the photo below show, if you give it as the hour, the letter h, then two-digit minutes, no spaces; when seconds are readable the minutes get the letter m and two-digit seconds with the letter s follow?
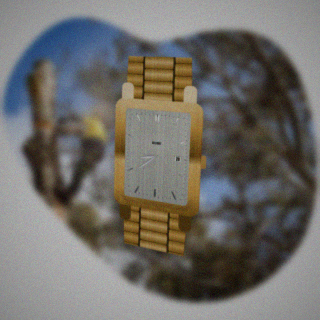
8h39
